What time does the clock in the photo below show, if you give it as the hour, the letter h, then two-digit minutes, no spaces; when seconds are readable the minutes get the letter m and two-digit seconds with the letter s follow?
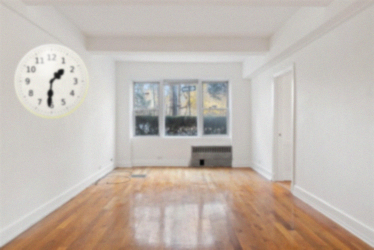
1h31
